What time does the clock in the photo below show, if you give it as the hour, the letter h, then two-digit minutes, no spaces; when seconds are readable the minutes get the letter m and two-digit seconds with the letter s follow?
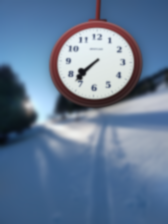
7h37
